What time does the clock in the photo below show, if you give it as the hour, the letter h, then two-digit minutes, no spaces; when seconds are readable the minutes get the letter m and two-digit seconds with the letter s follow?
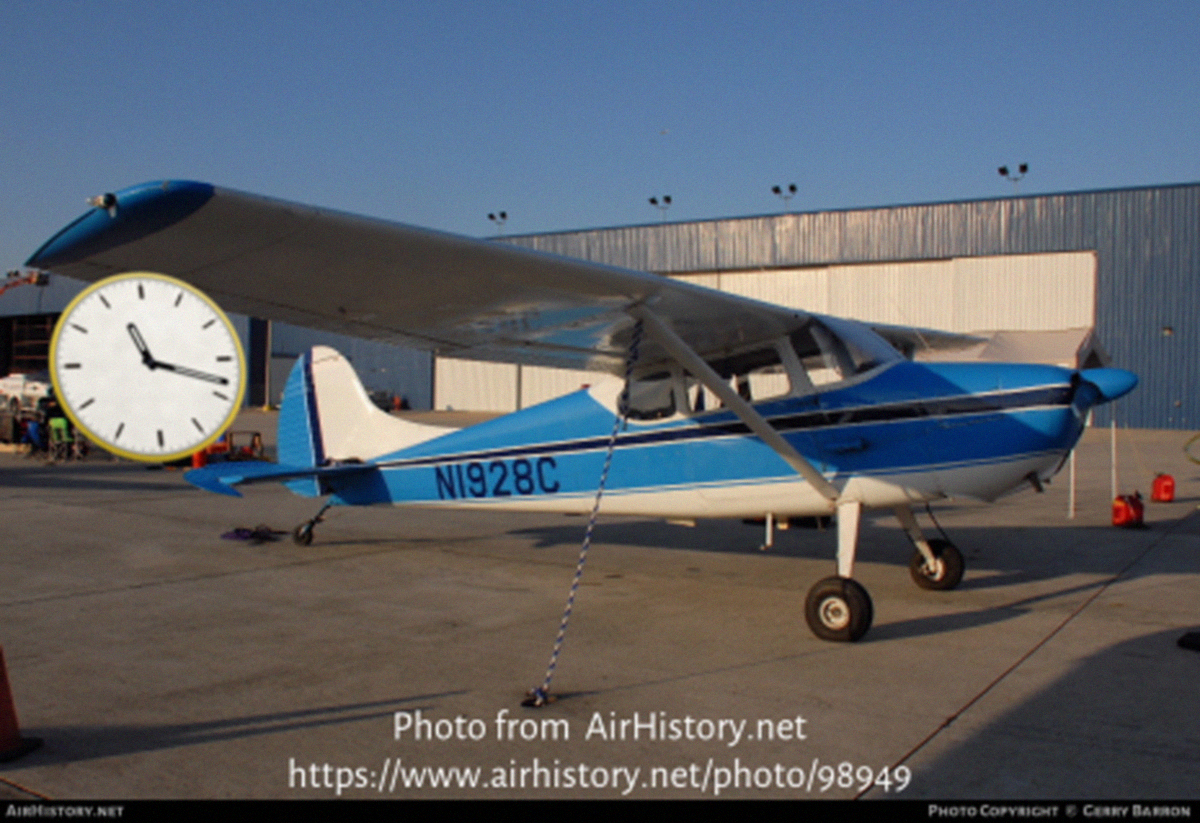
11h18
